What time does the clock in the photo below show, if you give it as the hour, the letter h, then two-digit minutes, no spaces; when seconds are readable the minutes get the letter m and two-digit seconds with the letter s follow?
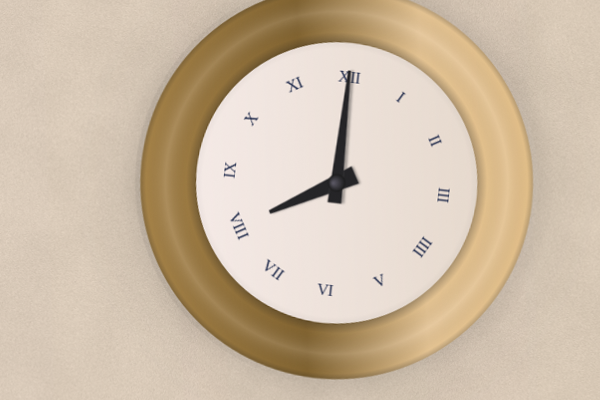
8h00
